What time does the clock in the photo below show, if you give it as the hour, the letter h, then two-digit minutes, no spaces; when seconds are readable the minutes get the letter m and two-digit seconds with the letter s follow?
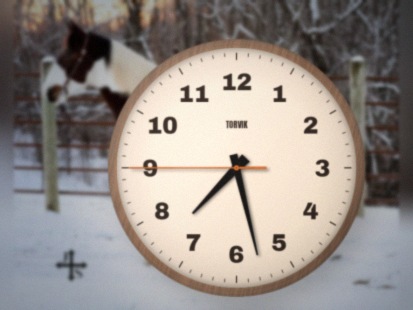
7h27m45s
